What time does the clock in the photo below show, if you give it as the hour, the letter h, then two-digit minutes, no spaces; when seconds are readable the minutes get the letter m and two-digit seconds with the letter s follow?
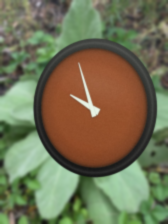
9h57
